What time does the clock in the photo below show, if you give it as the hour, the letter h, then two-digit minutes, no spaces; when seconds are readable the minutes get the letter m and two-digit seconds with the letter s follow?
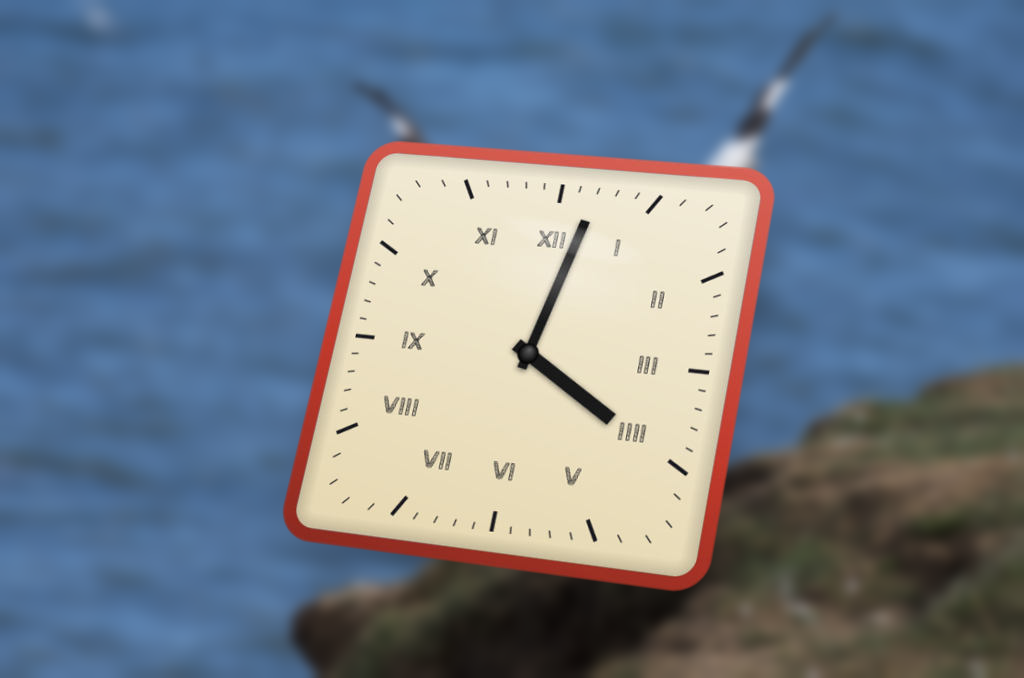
4h02
